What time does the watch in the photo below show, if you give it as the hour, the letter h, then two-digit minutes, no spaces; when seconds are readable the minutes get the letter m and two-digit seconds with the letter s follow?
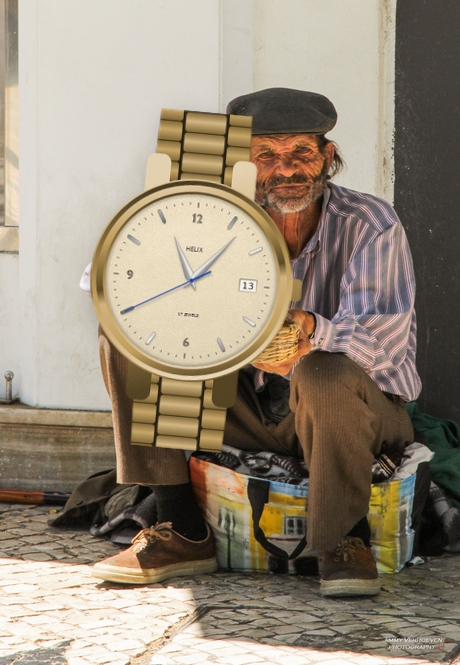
11h06m40s
